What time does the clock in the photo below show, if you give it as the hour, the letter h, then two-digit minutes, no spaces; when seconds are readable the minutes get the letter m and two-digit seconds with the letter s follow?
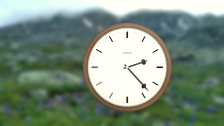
2h23
